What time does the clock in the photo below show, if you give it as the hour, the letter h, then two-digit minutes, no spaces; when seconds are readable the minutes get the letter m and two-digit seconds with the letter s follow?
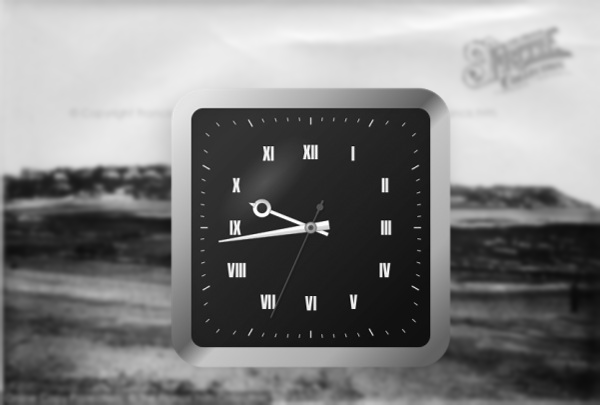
9h43m34s
